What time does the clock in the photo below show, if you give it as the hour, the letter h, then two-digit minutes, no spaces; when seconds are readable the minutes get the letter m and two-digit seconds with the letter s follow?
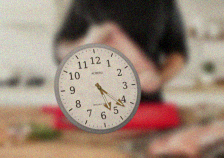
5h22
